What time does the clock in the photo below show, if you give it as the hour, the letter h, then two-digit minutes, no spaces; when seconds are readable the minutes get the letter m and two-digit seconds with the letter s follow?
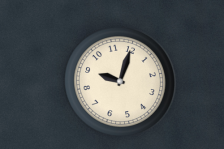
9h00
